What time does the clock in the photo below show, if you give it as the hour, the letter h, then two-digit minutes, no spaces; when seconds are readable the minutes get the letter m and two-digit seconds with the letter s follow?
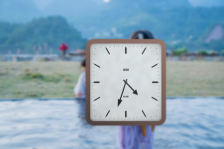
4h33
